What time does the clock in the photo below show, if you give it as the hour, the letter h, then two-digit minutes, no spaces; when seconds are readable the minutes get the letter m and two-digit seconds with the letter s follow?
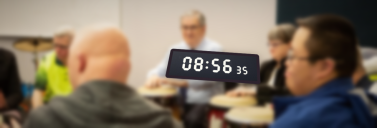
8h56m35s
